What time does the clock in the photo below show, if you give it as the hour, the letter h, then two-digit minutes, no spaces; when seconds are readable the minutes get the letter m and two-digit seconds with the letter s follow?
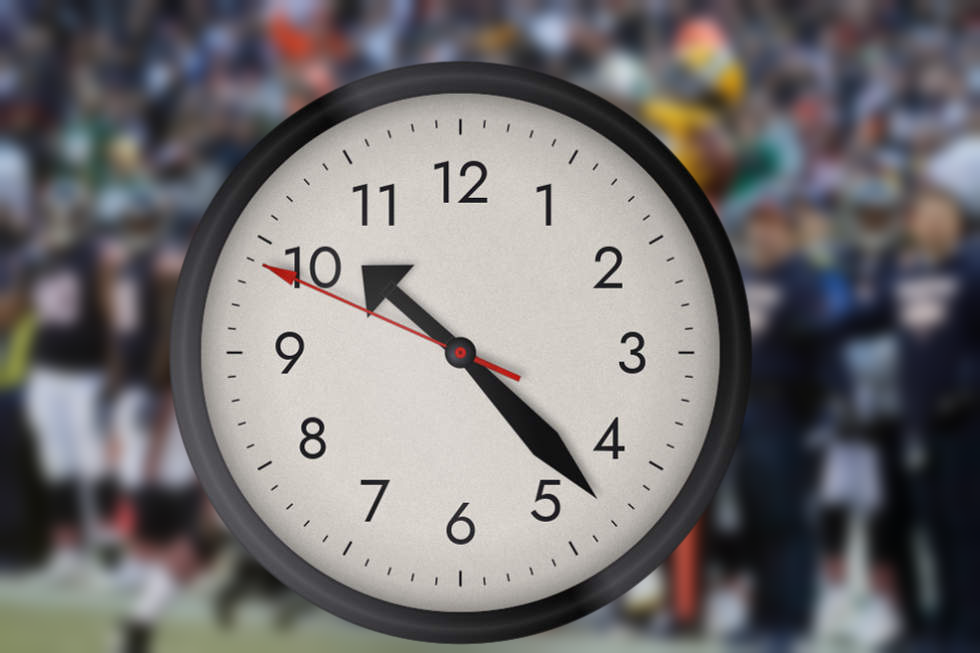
10h22m49s
